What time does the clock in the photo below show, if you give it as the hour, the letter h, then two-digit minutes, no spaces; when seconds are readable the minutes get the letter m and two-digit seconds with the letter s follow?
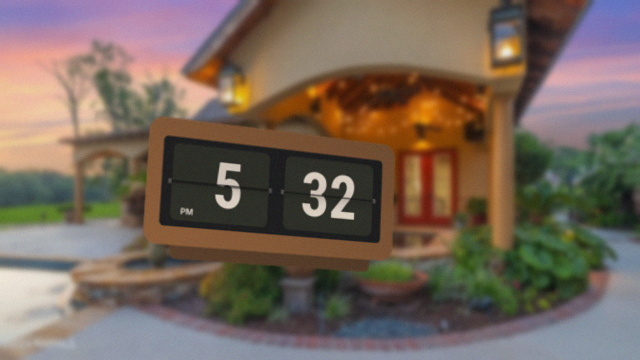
5h32
